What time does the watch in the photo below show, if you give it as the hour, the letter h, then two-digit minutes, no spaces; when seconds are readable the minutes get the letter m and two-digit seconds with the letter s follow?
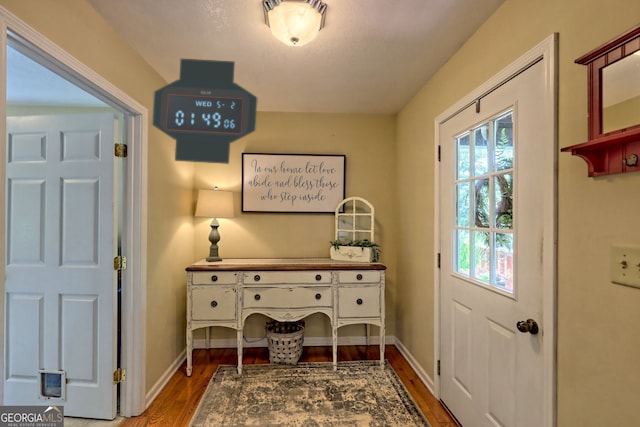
1h49
